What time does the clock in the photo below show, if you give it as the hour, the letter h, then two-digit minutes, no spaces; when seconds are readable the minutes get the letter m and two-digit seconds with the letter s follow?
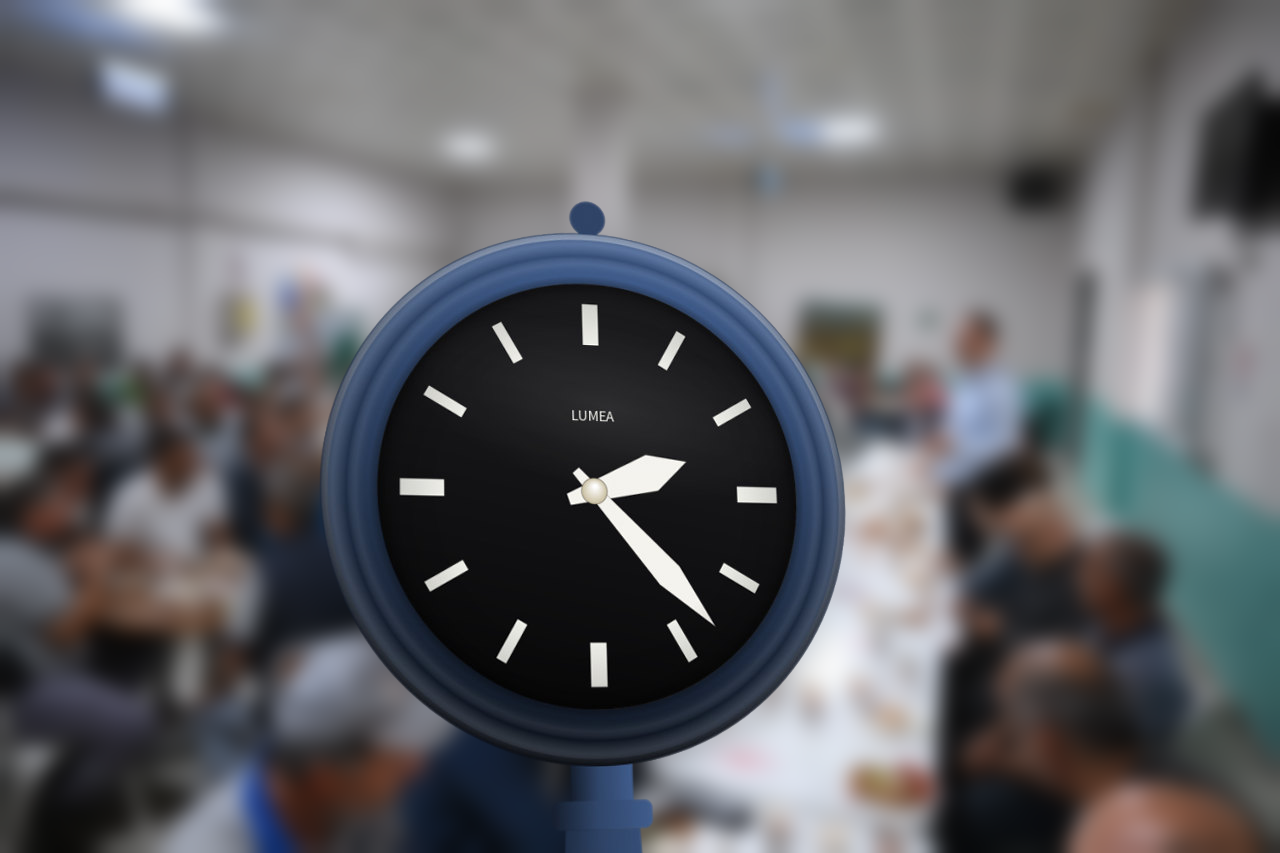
2h23
